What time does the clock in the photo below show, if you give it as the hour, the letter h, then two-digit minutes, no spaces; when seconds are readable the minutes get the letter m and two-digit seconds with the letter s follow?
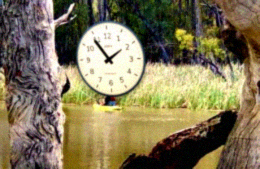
1h54
